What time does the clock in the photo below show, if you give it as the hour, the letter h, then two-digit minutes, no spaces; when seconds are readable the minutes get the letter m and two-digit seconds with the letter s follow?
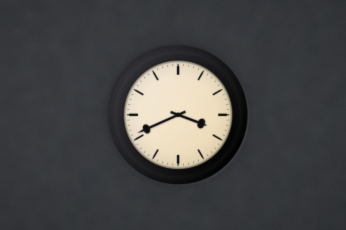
3h41
